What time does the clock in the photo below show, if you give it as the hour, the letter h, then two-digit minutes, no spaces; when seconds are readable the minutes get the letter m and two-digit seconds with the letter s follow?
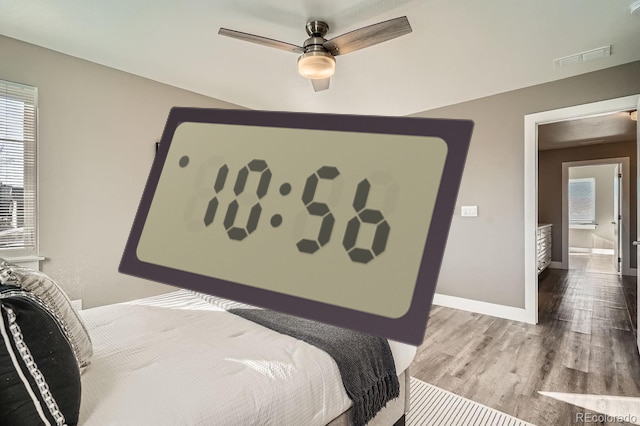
10h56
